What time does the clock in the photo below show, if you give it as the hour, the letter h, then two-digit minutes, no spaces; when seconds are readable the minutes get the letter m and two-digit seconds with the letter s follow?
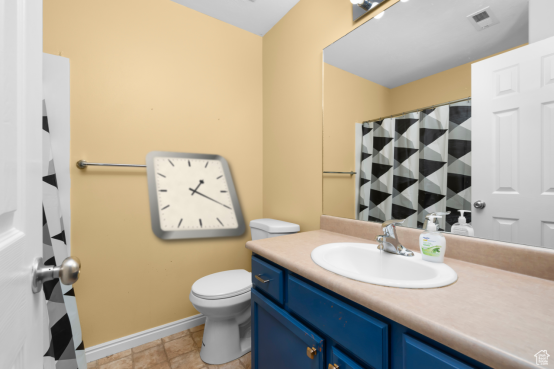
1h20
